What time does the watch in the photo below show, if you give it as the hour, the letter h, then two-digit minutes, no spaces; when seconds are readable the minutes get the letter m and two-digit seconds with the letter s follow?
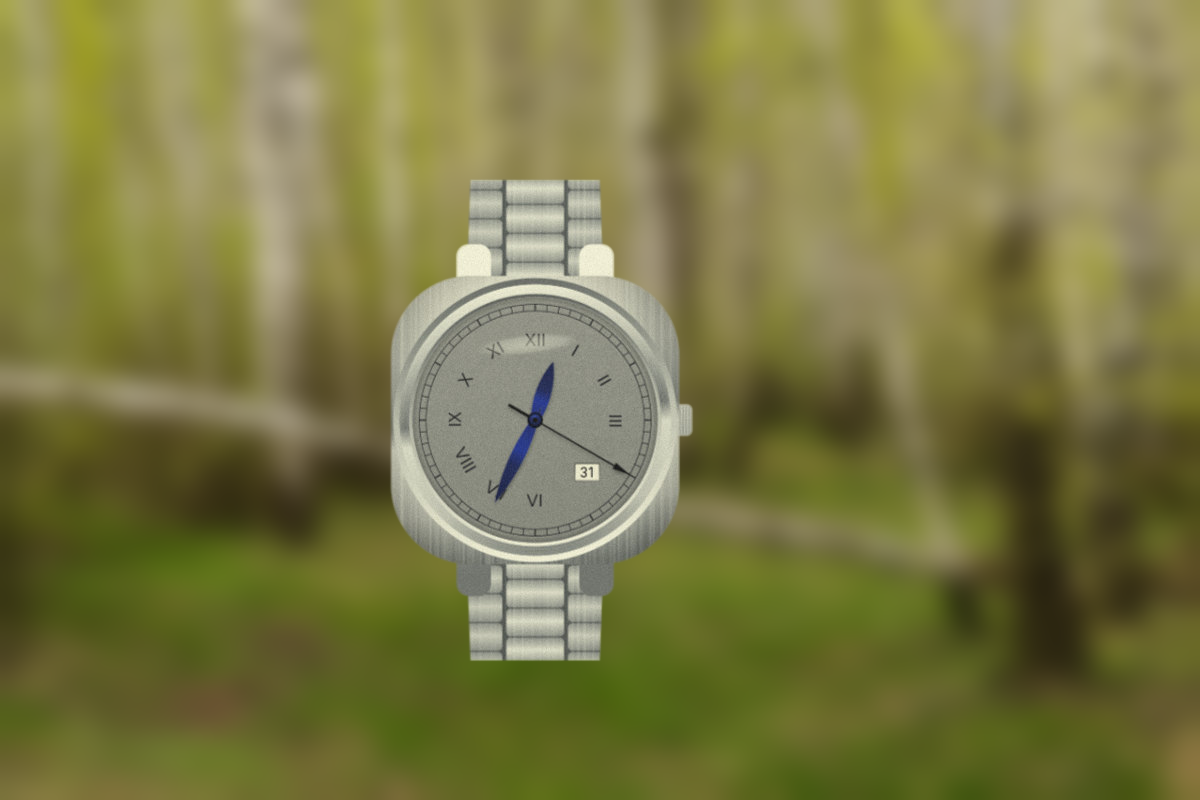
12h34m20s
